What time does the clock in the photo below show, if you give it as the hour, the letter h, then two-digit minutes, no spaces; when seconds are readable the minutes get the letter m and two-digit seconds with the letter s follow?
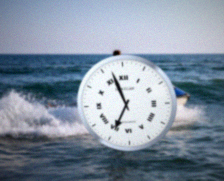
6h57
